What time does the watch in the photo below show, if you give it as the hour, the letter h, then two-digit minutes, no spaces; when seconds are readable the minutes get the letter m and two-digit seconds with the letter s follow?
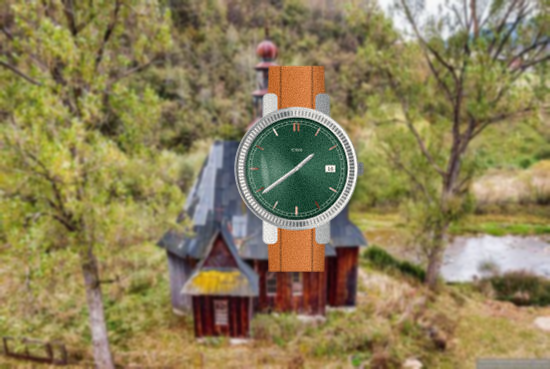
1h39
